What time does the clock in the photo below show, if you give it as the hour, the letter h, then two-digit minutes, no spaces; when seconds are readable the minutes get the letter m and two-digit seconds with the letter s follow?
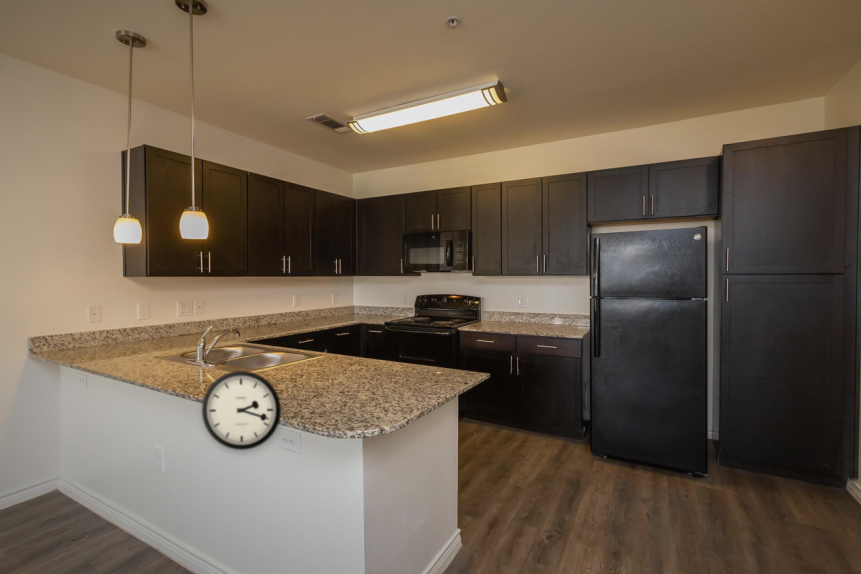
2h18
